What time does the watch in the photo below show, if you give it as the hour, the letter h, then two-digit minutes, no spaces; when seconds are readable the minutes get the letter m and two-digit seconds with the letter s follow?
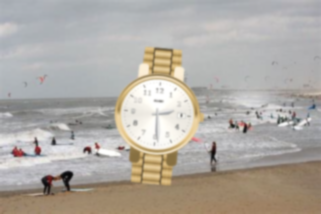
2h29
